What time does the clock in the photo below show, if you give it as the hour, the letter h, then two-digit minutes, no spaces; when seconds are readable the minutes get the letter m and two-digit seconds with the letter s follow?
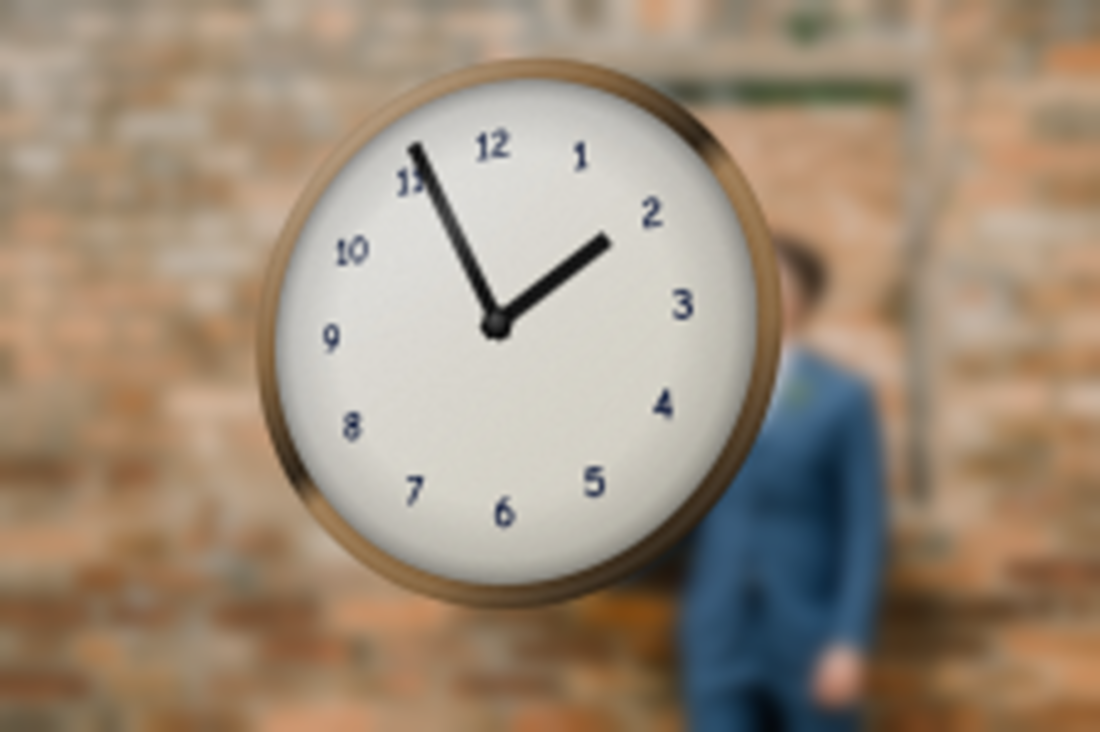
1h56
